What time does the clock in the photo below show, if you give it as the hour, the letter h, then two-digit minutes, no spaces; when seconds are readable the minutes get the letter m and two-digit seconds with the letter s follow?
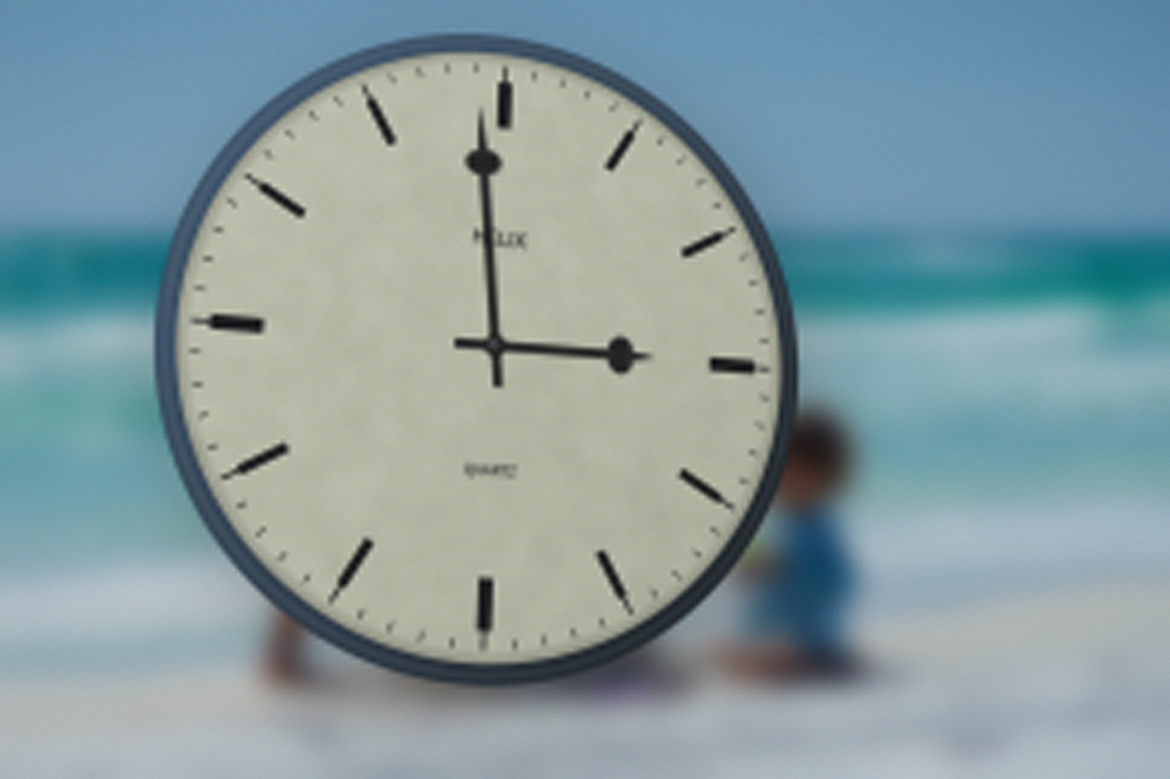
2h59
